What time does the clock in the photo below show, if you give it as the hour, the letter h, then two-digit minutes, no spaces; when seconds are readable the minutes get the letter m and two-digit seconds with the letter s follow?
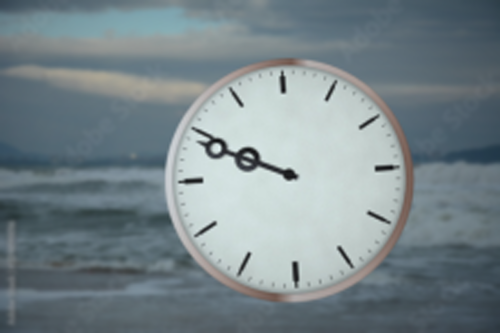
9h49
